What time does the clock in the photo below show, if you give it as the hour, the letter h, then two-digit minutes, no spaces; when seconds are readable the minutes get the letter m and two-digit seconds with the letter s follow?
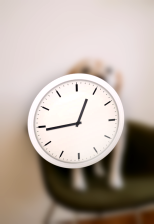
12h44
